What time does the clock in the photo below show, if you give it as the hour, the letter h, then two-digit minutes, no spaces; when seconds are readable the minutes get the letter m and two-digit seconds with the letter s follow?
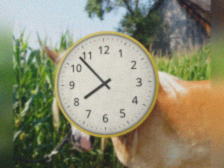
7h53
